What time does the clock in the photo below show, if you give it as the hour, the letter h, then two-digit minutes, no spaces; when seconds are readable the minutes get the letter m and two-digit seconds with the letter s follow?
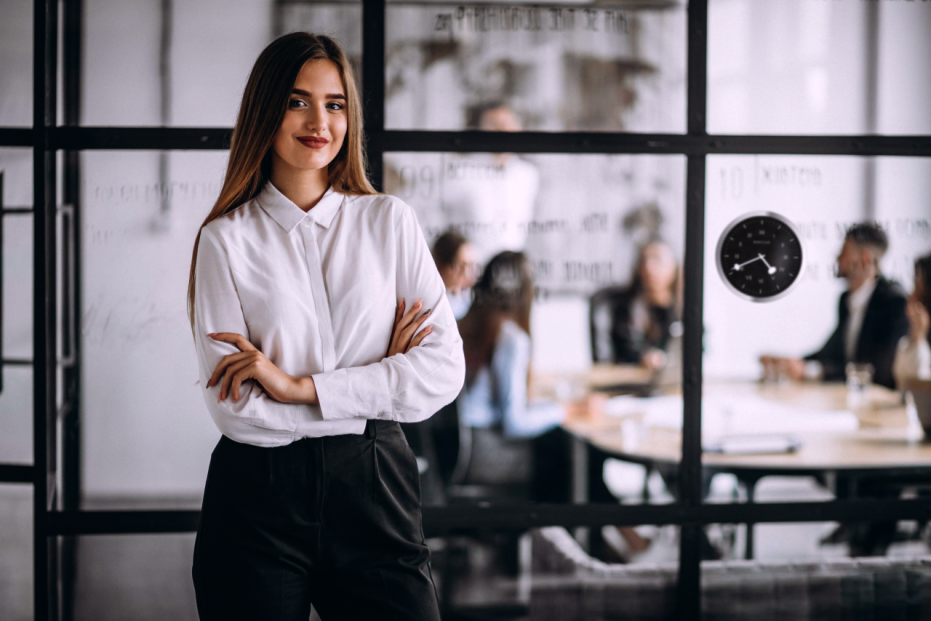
4h41
